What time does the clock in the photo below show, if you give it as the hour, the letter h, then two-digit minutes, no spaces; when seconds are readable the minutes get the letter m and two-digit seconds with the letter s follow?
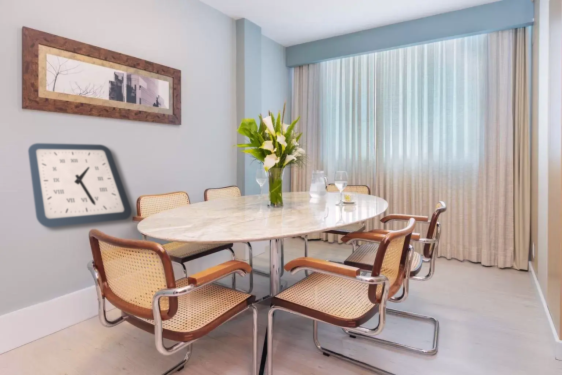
1h27
